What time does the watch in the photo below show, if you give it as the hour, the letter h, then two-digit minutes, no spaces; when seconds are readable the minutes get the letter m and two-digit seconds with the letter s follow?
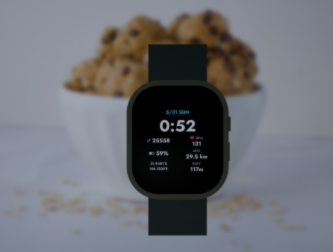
0h52
